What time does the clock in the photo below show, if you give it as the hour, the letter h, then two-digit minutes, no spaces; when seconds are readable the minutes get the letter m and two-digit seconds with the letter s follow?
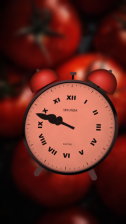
9h48
